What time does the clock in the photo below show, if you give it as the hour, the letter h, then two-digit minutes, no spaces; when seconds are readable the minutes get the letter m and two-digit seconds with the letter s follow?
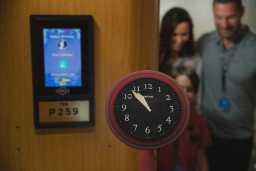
10h53
